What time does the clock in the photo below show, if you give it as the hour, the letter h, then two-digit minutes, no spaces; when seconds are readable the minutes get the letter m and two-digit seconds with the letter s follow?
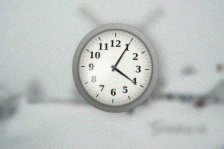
4h05
